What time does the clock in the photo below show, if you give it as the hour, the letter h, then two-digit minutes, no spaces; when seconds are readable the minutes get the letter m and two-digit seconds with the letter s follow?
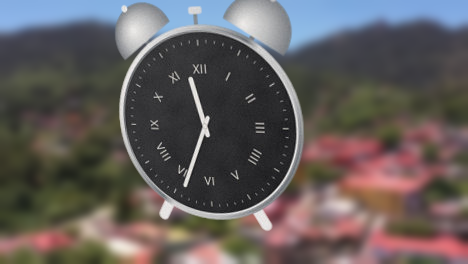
11h34
